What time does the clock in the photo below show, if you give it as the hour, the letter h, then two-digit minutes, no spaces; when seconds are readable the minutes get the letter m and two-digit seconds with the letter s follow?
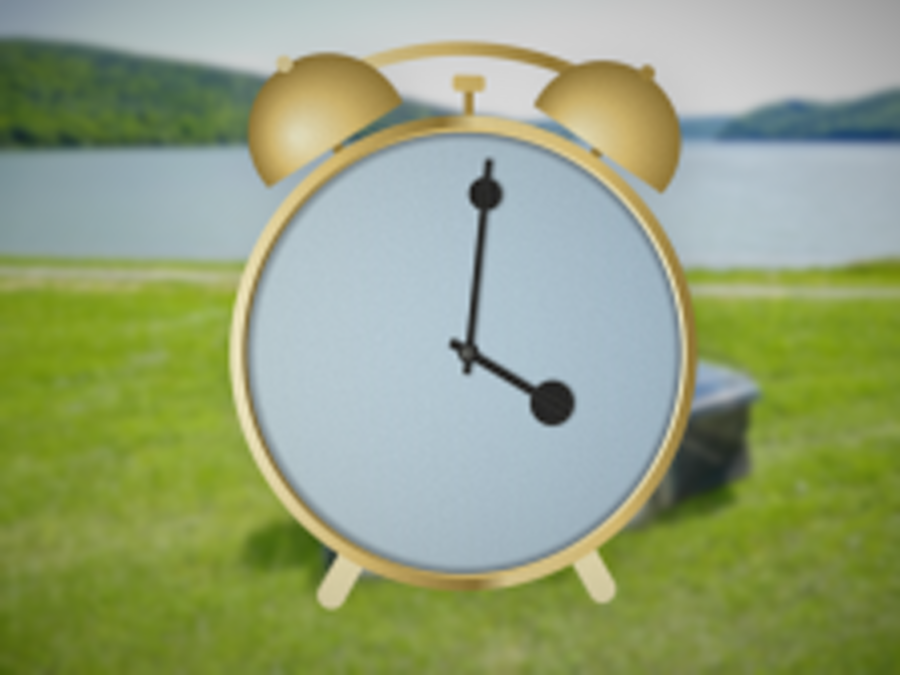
4h01
